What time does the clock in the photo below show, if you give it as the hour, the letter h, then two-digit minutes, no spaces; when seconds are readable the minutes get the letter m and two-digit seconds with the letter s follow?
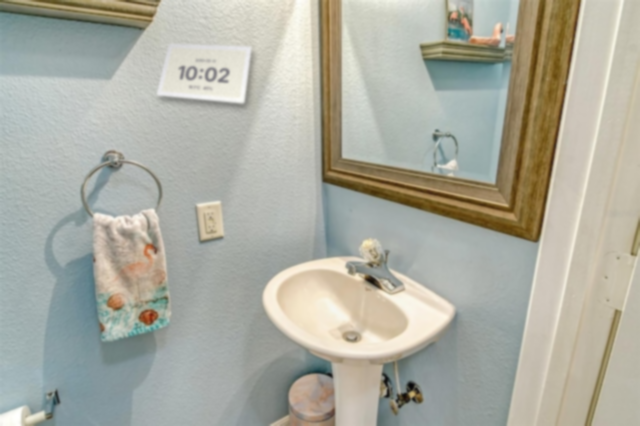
10h02
